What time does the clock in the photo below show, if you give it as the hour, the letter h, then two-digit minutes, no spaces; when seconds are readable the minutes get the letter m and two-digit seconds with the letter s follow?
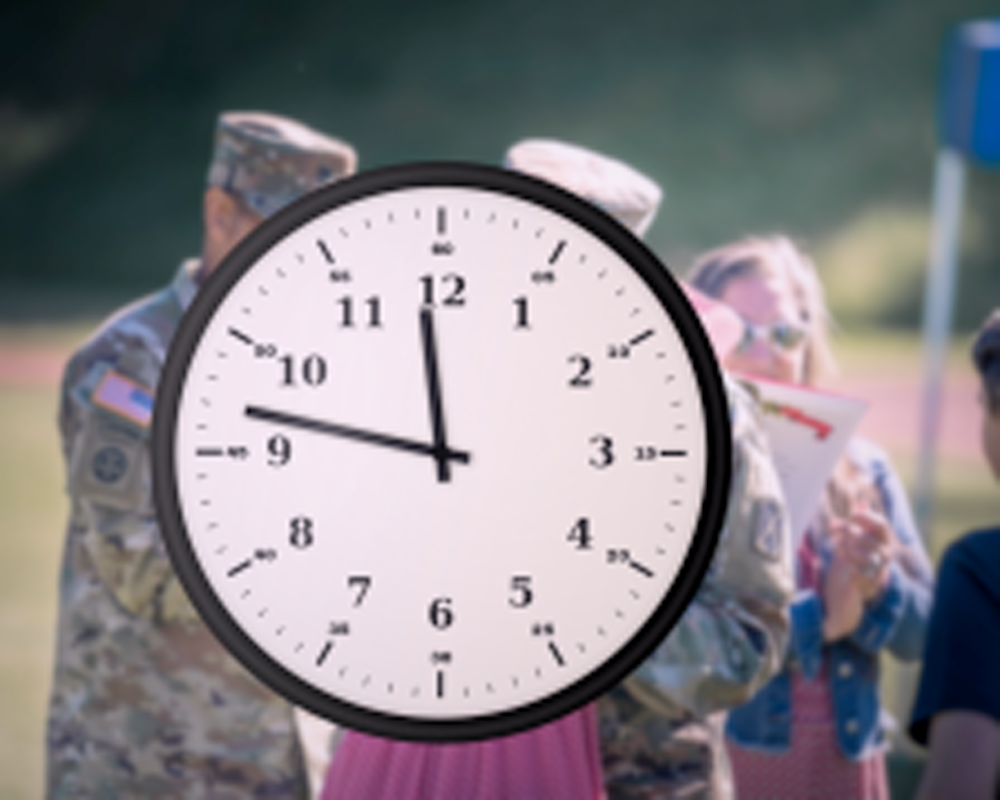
11h47
